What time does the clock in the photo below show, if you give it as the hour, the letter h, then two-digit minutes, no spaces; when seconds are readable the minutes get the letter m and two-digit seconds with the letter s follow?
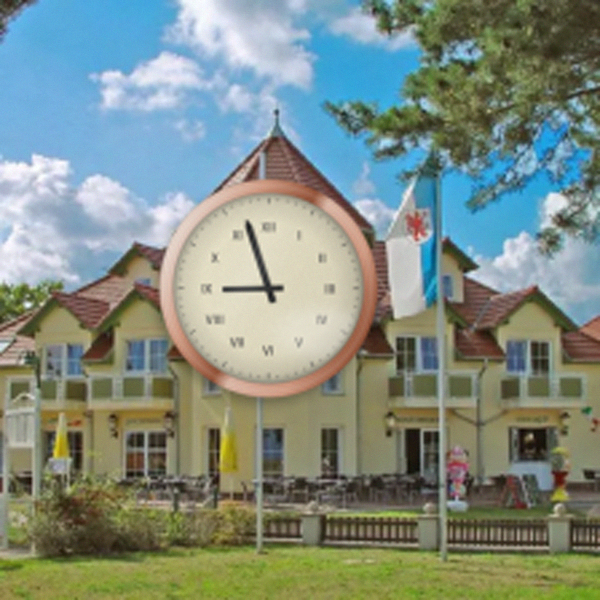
8h57
